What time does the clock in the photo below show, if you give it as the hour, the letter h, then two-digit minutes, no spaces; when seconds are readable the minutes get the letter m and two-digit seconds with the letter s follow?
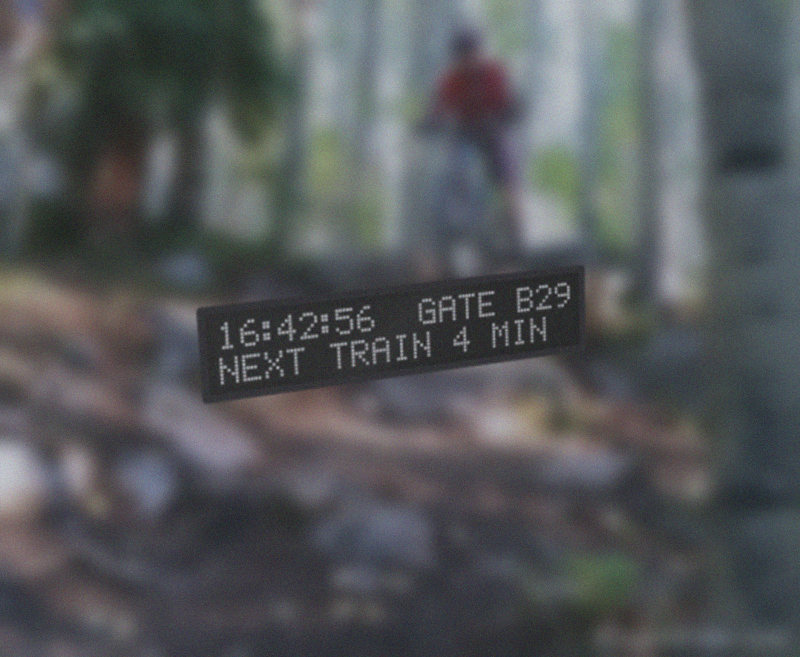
16h42m56s
